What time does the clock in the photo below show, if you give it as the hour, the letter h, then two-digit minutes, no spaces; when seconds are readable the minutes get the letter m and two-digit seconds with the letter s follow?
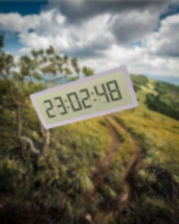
23h02m48s
